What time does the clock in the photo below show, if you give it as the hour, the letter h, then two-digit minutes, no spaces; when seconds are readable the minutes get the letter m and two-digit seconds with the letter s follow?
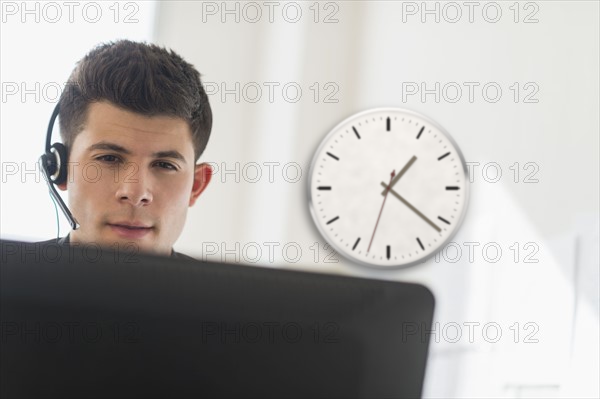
1h21m33s
